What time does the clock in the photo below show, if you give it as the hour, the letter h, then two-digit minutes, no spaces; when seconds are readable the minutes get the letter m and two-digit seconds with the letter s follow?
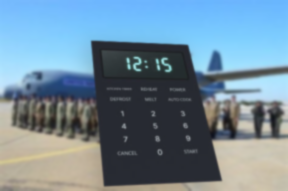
12h15
